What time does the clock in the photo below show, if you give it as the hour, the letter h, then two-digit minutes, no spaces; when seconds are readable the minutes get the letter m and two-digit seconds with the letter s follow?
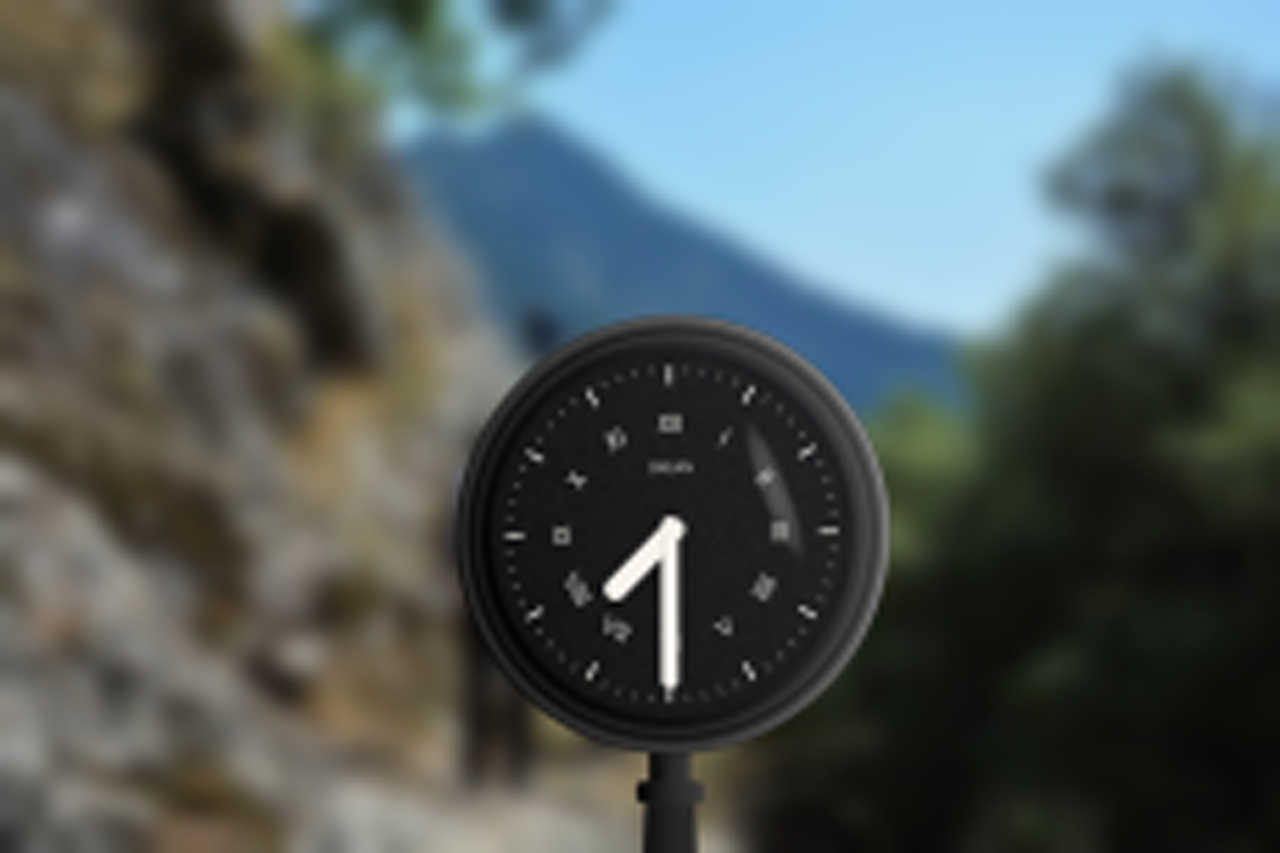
7h30
